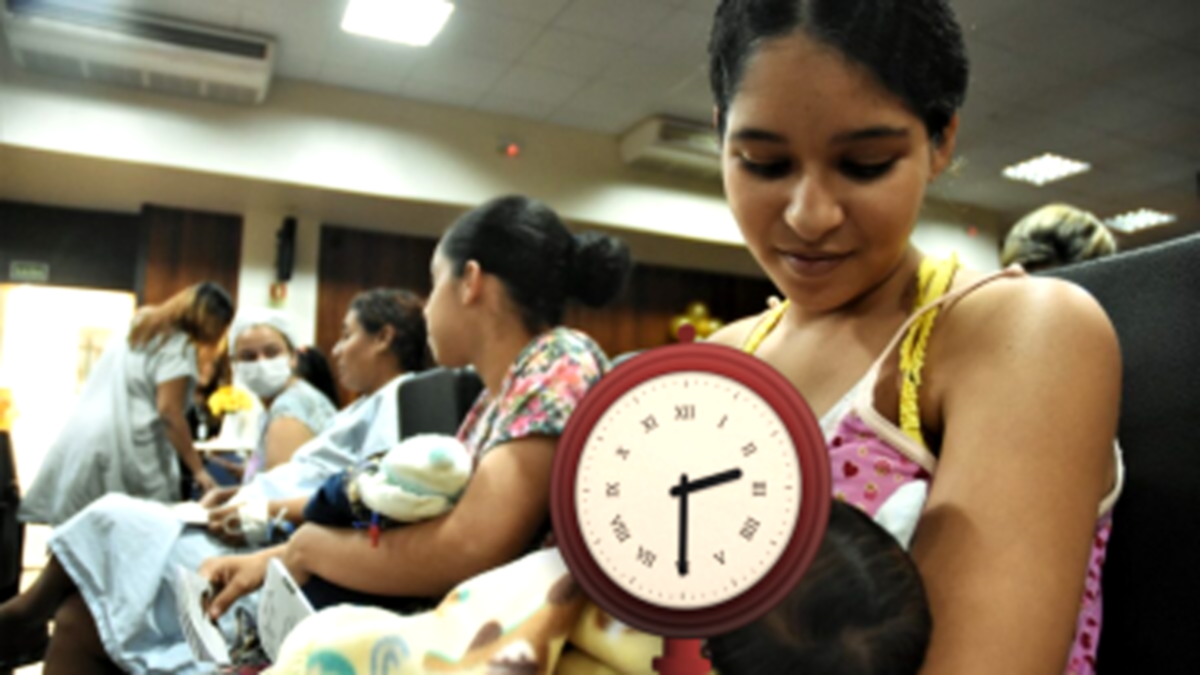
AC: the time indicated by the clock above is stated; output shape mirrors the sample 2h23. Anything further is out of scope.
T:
2h30
